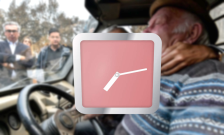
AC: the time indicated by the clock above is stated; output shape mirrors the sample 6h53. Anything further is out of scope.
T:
7h13
